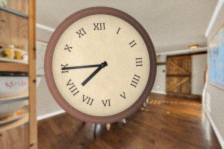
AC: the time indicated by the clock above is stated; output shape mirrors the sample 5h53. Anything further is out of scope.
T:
7h45
